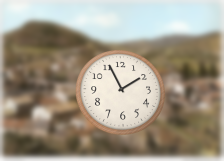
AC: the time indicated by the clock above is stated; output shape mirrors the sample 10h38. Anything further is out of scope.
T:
1h56
